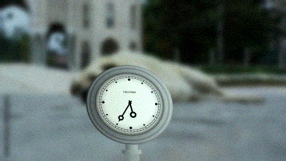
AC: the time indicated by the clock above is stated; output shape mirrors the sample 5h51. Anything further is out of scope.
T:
5h35
